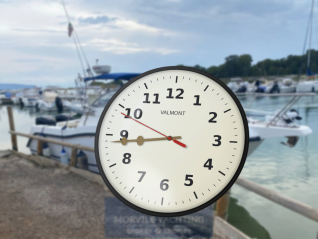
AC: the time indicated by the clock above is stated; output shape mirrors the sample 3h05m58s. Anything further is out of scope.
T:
8h43m49s
